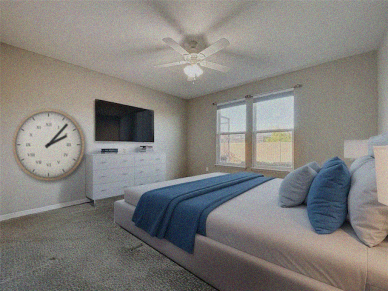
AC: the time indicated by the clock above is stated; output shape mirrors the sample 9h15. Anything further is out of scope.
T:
2h07
